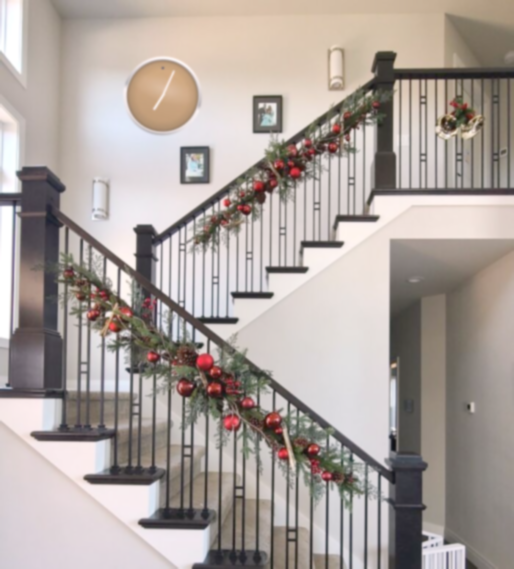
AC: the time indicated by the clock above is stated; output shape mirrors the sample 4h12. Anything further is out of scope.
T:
7h04
